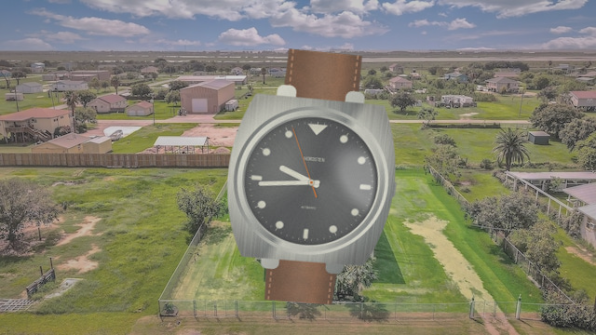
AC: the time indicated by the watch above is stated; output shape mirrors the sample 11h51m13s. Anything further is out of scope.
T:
9h43m56s
